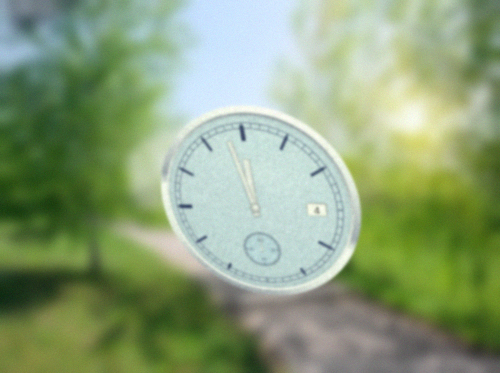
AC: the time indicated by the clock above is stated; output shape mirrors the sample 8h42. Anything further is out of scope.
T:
11h58
